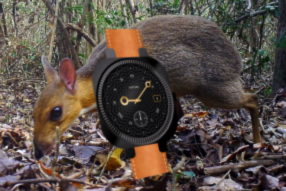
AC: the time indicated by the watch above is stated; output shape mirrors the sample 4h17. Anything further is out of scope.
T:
9h08
